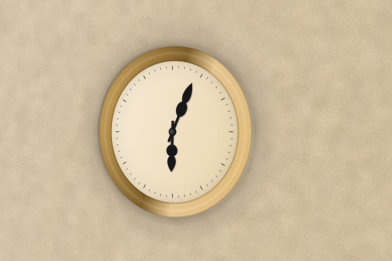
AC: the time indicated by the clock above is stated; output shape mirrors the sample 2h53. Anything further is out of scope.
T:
6h04
